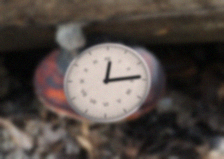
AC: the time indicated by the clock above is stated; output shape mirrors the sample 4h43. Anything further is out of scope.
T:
12h14
